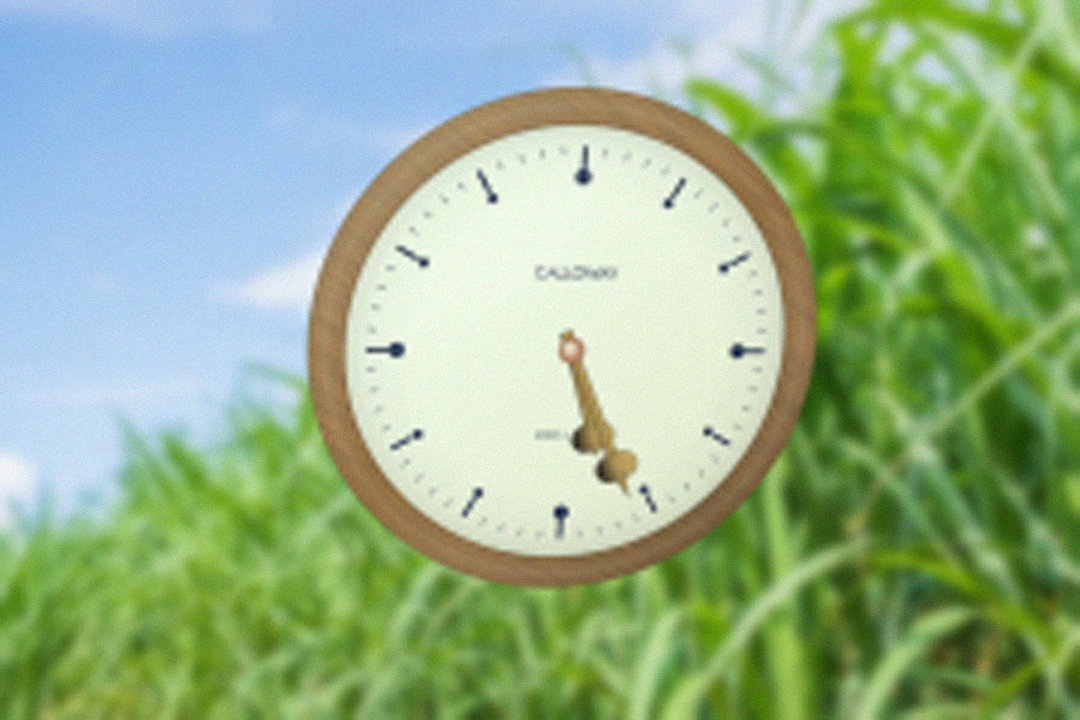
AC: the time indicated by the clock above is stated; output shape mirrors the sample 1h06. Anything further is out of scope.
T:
5h26
